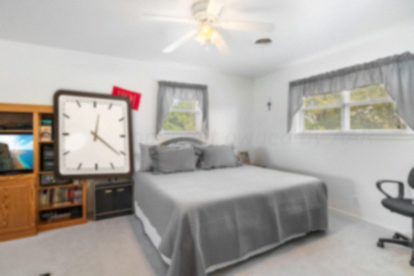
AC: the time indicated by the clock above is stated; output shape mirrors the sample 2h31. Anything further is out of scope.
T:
12h21
